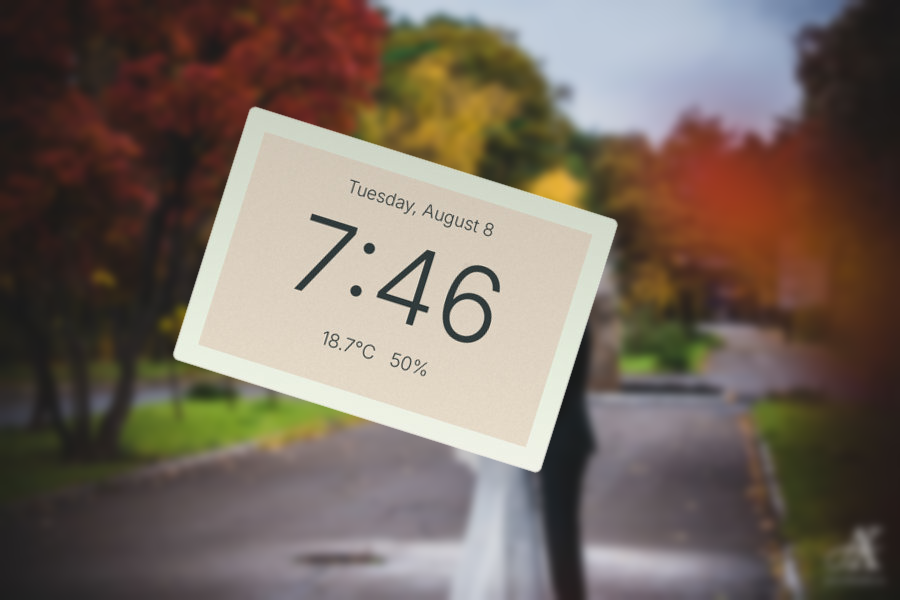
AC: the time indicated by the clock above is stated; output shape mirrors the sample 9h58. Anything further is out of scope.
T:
7h46
